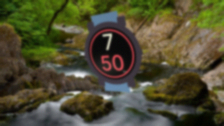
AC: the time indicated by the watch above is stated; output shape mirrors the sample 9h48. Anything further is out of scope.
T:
7h50
